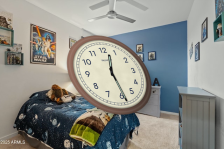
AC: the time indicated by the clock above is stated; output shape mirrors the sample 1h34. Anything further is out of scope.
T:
12h29
